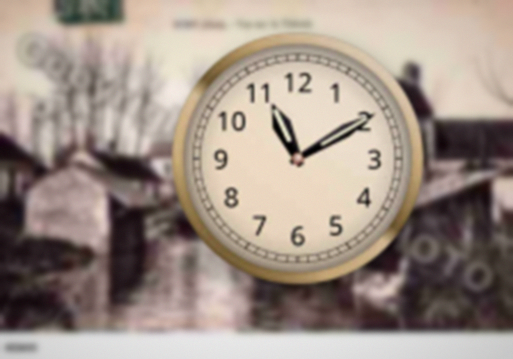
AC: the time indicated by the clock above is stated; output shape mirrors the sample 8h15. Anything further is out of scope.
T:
11h10
